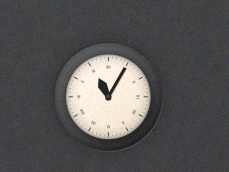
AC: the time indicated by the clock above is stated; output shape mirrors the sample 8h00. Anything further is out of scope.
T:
11h05
